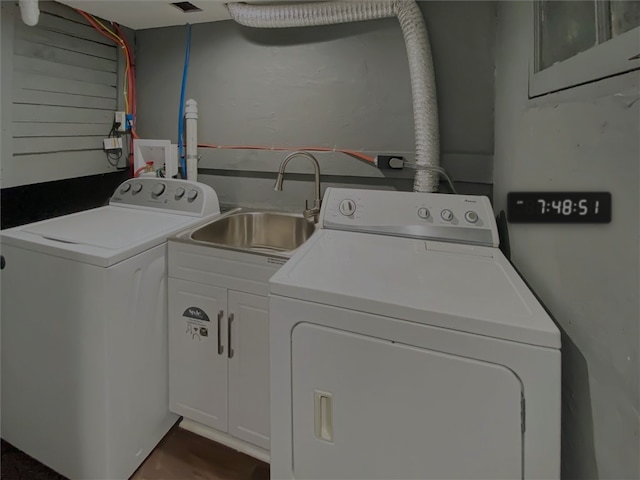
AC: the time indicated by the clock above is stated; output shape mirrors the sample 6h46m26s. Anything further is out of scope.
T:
7h48m51s
